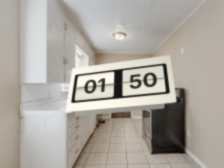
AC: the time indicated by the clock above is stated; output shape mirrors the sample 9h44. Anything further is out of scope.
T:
1h50
